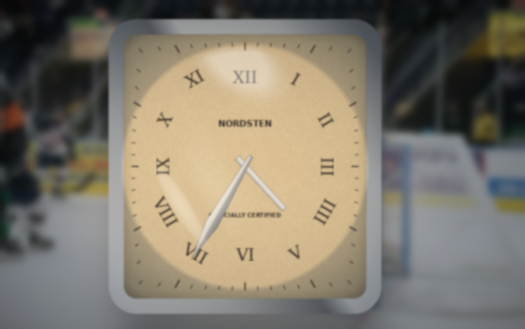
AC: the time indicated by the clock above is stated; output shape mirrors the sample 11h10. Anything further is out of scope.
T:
4h35
